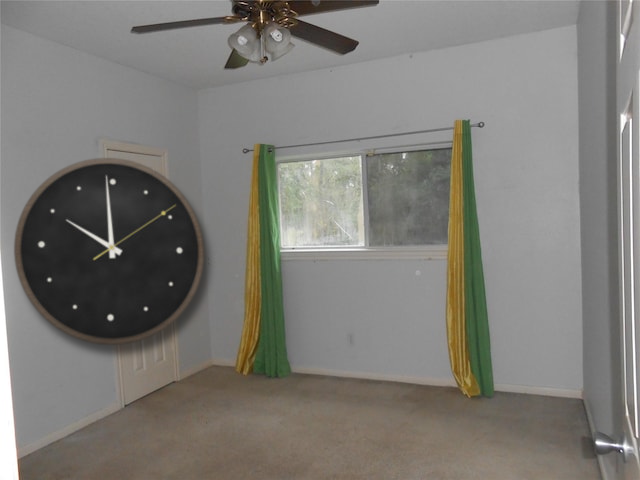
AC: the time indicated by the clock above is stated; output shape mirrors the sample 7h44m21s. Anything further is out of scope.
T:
9h59m09s
